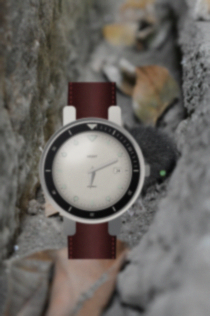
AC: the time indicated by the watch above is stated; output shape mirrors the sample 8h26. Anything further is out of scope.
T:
6h11
